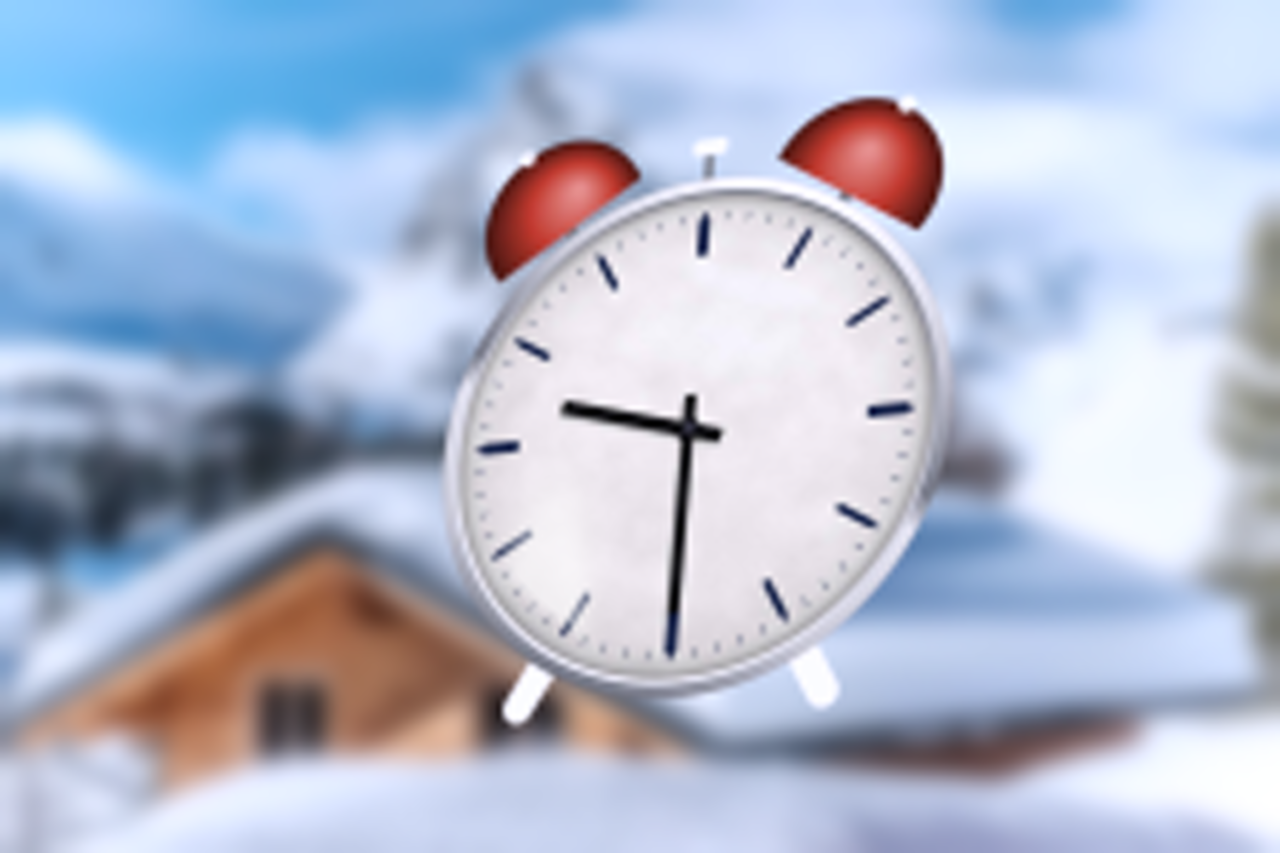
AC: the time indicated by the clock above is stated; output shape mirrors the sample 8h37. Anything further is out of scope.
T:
9h30
